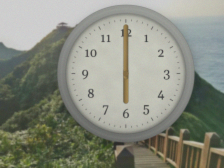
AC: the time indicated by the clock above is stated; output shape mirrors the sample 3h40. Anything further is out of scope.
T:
6h00
